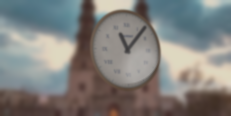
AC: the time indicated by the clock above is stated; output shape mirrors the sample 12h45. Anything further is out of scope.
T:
11h07
